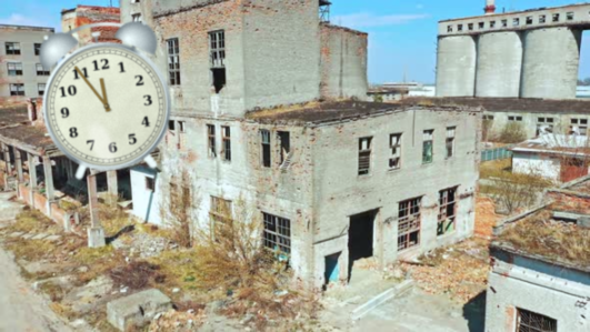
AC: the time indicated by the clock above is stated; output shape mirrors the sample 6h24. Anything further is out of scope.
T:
11h55
